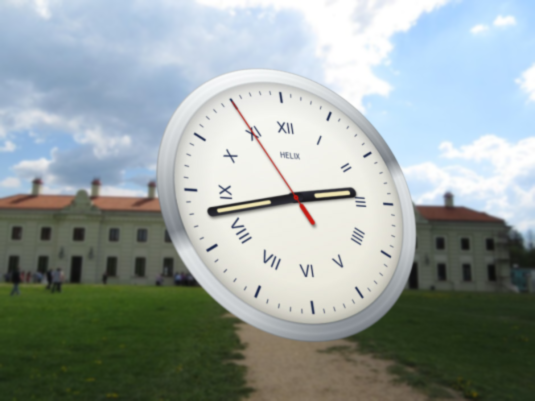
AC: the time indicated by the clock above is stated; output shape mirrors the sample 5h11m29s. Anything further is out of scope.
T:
2h42m55s
